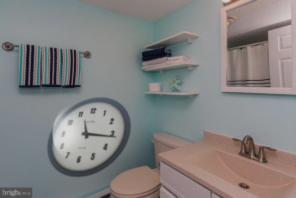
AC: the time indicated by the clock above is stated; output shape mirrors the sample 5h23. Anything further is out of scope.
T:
11h16
